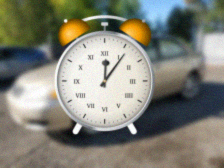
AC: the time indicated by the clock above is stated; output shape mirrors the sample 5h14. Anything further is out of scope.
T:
12h06
